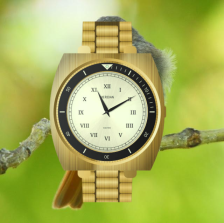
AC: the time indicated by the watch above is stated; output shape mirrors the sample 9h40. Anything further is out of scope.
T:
11h10
